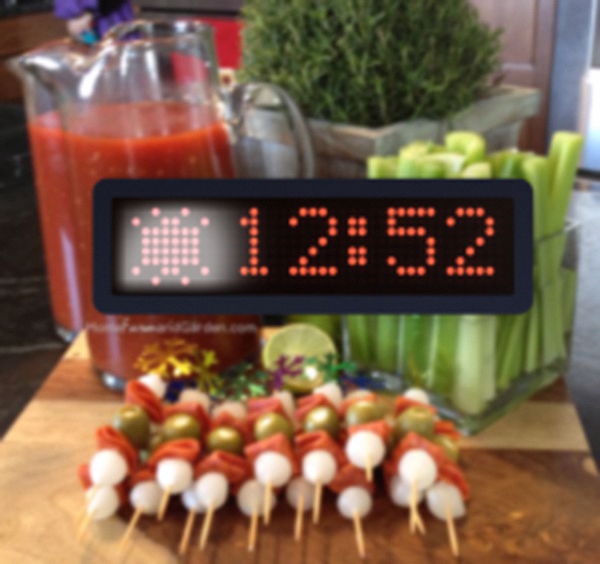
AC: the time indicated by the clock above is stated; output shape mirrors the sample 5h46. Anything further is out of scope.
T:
12h52
